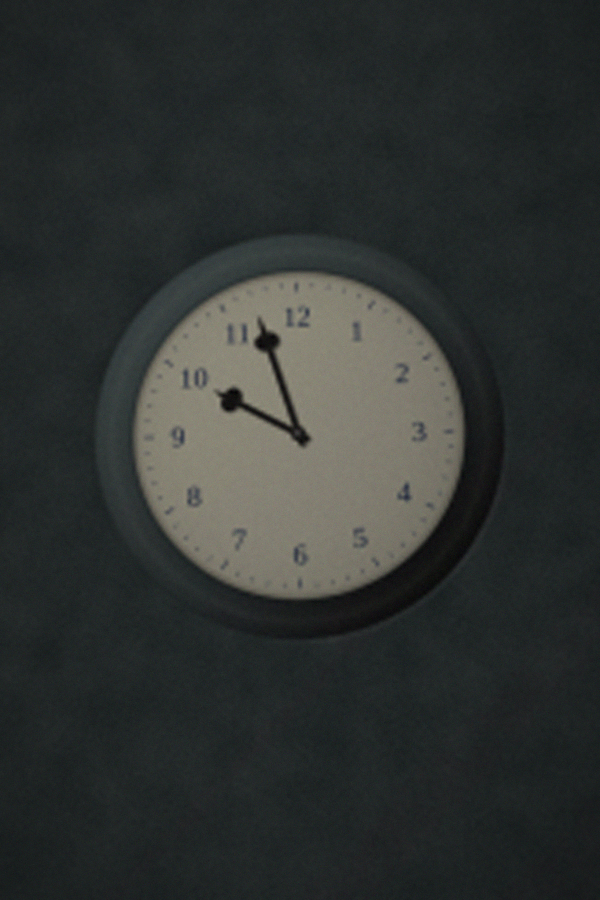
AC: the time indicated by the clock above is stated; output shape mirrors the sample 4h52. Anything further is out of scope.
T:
9h57
